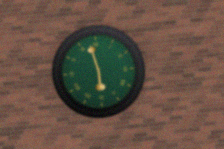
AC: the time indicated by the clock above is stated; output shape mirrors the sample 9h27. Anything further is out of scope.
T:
5h58
